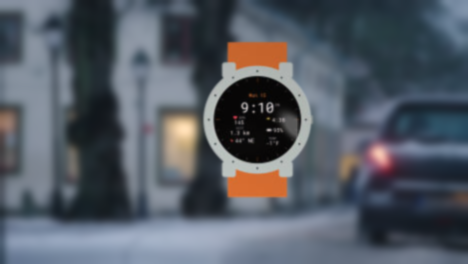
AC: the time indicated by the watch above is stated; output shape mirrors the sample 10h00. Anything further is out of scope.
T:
9h10
